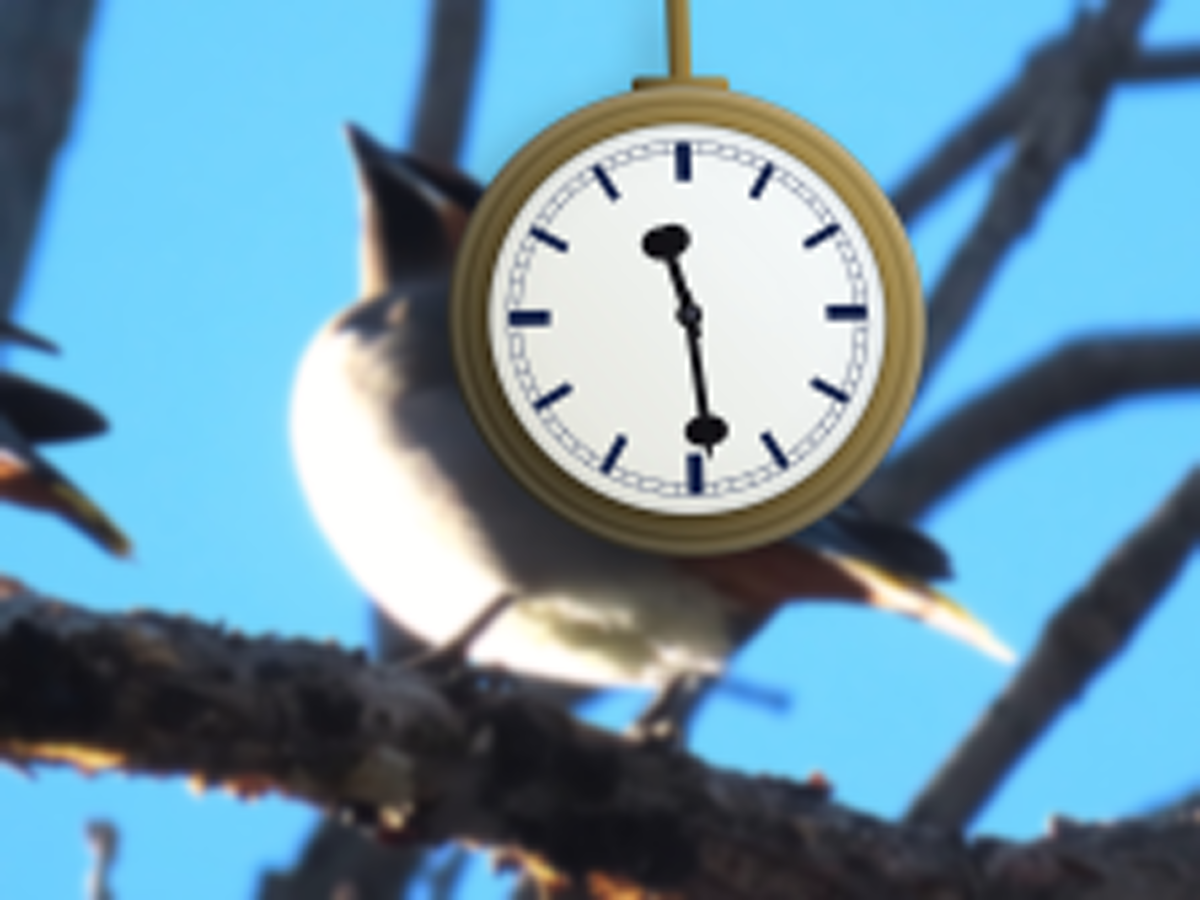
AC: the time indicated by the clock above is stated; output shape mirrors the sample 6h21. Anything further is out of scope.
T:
11h29
